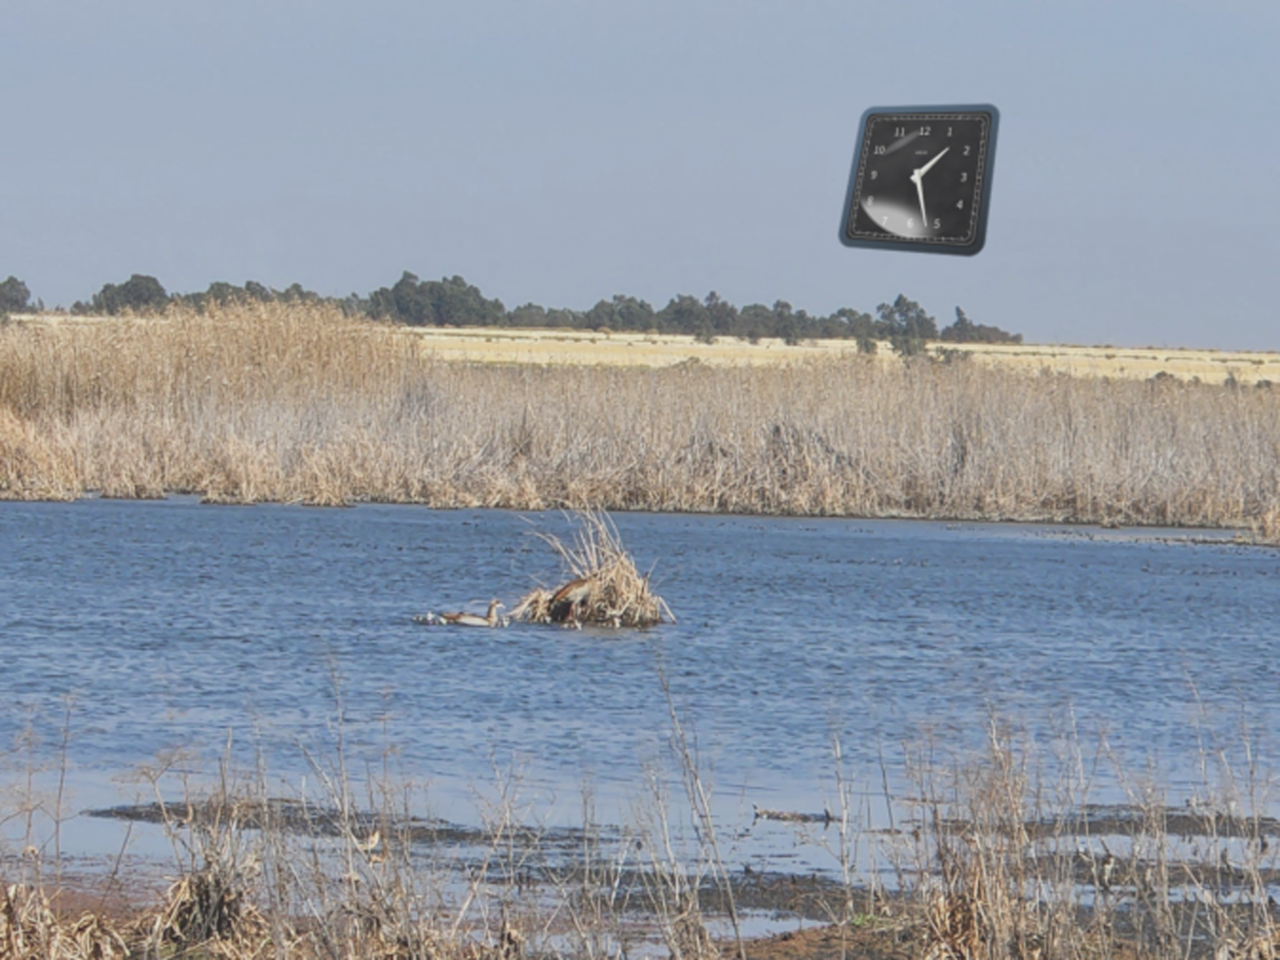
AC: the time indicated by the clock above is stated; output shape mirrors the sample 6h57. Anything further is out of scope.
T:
1h27
